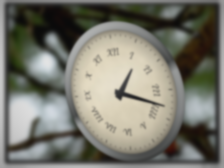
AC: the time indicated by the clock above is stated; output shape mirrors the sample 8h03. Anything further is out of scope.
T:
1h18
